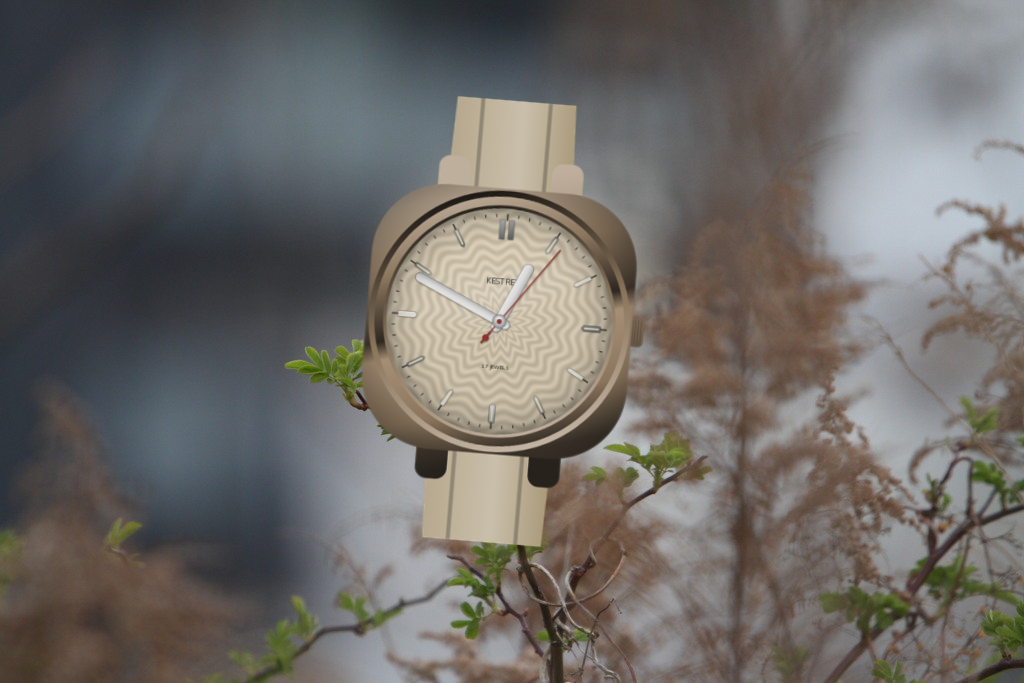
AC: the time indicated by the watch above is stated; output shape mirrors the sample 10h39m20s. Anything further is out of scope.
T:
12h49m06s
